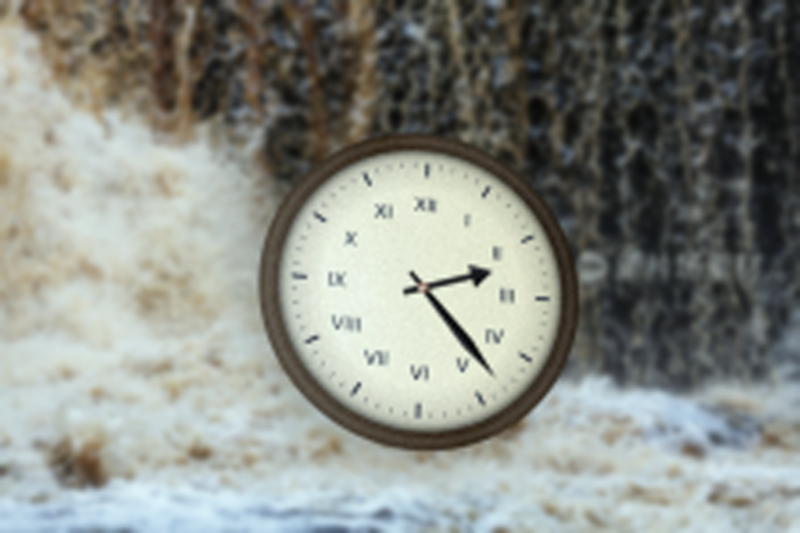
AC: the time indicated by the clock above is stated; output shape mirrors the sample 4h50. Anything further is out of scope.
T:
2h23
